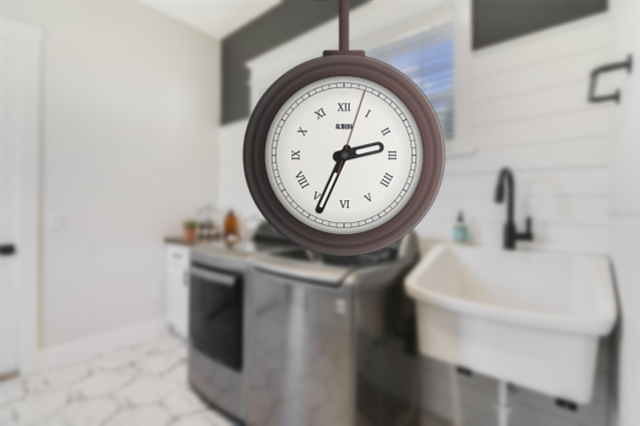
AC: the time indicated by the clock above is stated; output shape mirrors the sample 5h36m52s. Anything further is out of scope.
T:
2h34m03s
